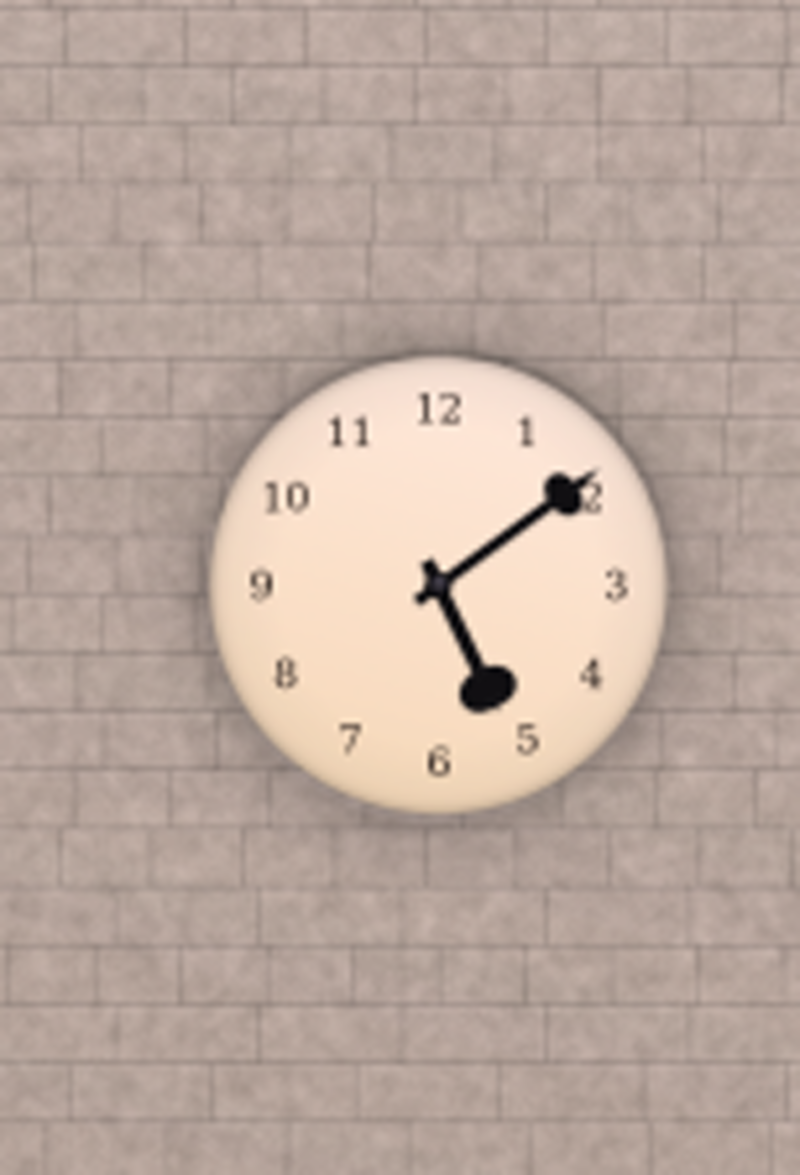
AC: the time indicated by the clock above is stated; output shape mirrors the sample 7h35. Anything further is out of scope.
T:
5h09
